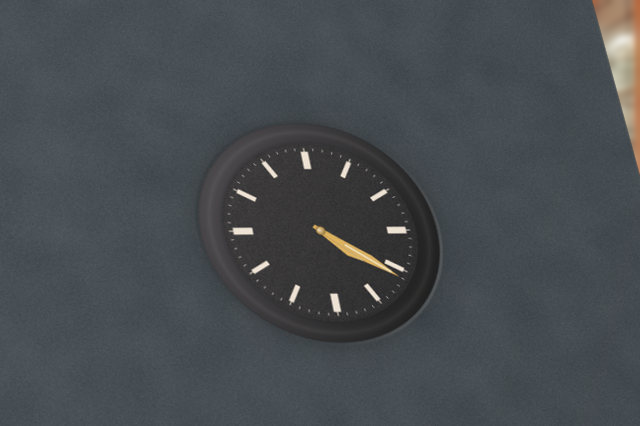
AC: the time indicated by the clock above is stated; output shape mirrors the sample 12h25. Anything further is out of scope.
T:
4h21
